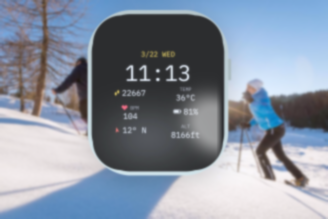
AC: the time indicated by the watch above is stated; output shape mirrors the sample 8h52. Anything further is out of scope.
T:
11h13
